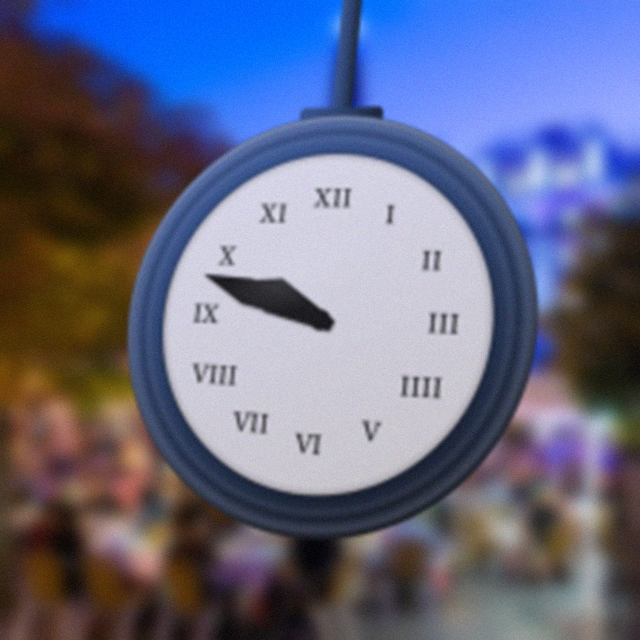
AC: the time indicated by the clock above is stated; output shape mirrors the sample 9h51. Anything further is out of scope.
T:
9h48
